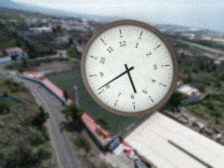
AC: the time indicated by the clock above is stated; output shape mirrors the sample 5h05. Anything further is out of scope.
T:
5h41
